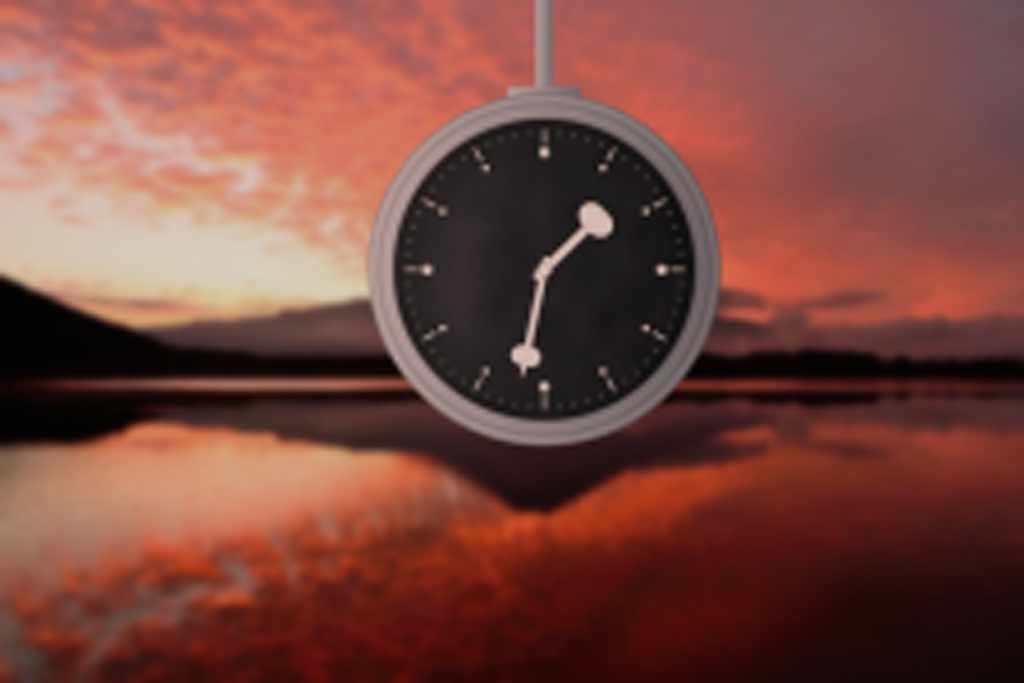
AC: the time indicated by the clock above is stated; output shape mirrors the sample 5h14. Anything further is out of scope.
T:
1h32
